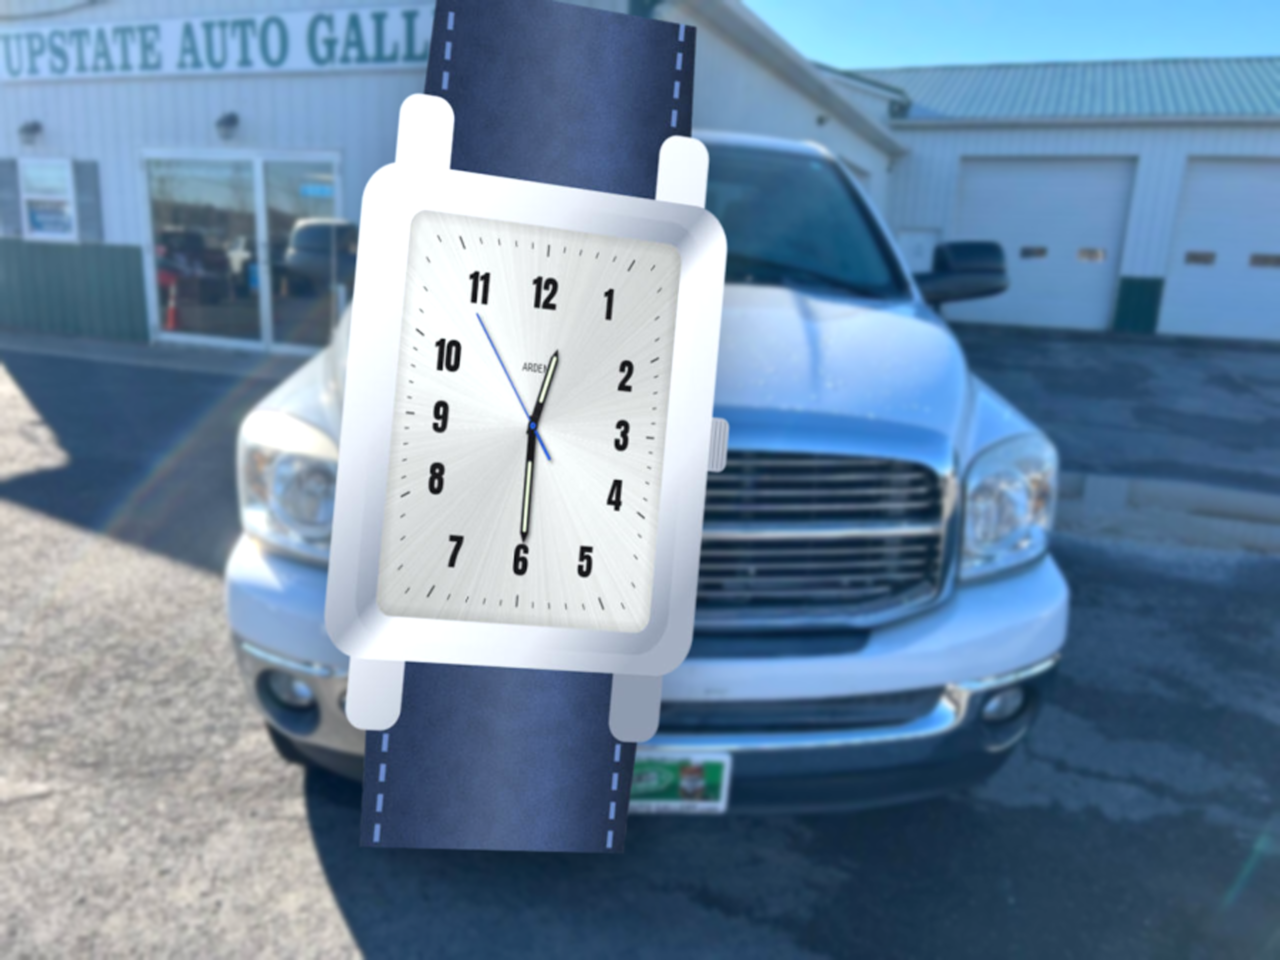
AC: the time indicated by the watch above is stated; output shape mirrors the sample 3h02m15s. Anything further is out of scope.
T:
12h29m54s
